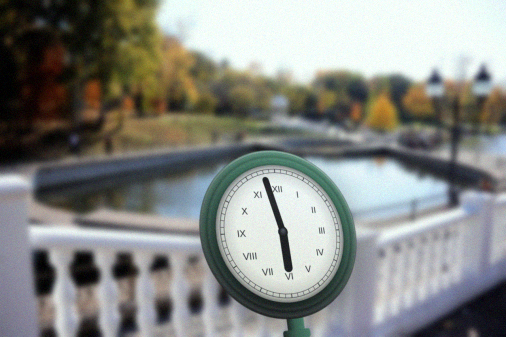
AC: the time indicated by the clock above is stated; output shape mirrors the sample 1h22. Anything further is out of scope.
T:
5h58
